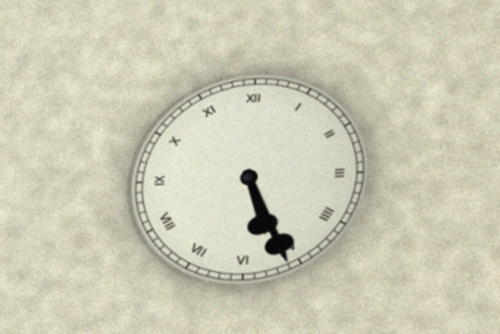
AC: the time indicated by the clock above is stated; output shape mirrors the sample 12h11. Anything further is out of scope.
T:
5h26
